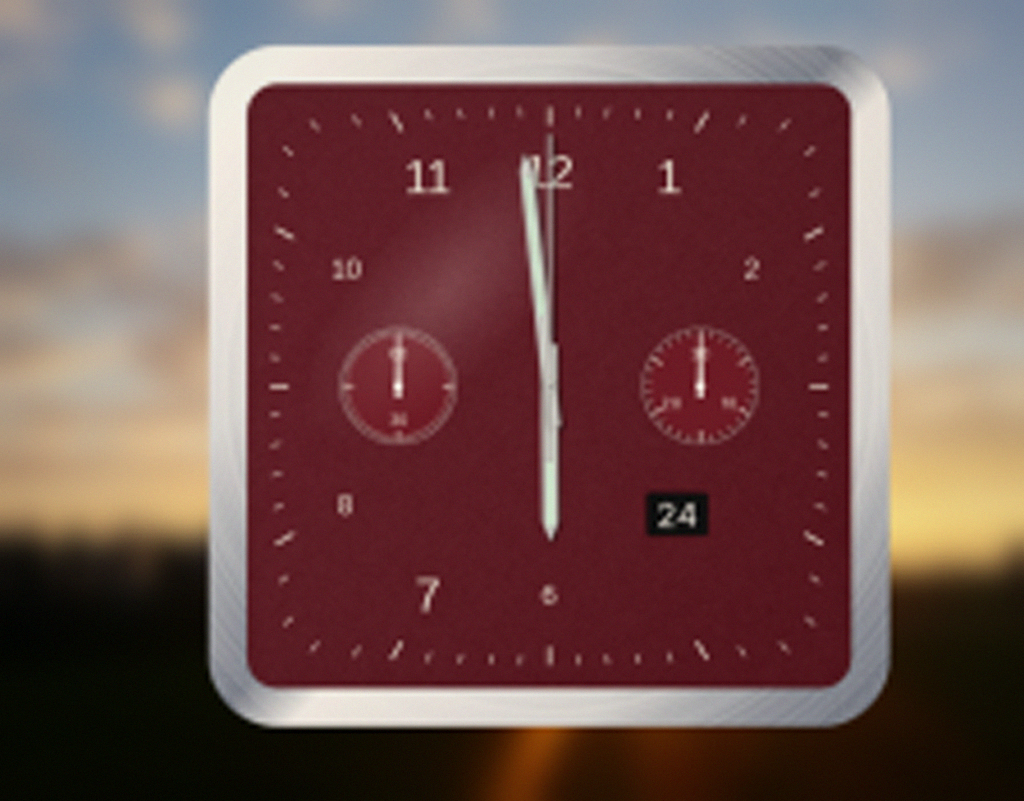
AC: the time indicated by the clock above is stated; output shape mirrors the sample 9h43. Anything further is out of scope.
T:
5h59
